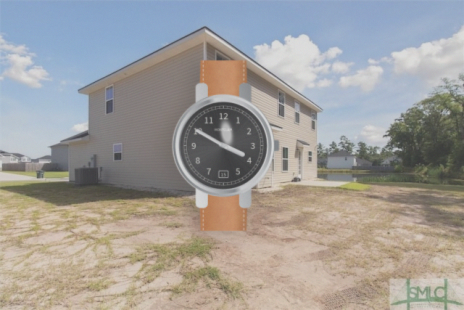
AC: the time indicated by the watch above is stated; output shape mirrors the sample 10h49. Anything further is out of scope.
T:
3h50
